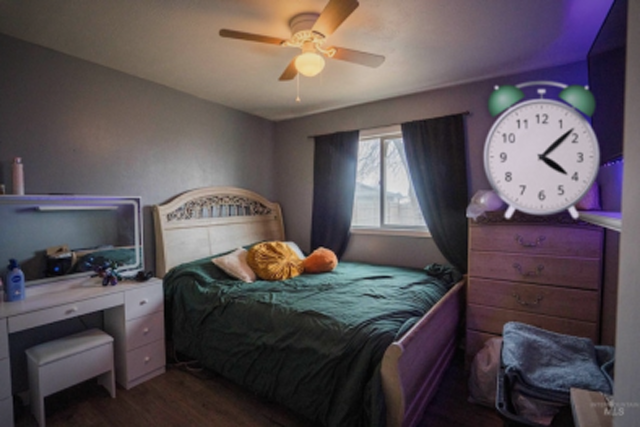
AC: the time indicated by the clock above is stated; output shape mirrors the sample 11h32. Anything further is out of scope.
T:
4h08
